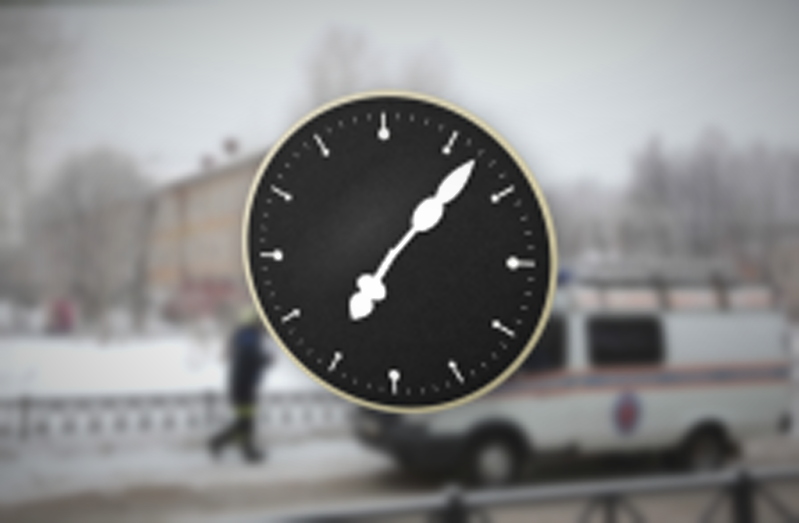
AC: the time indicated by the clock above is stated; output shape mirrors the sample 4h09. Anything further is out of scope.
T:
7h07
